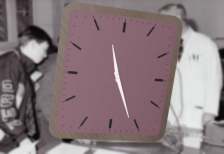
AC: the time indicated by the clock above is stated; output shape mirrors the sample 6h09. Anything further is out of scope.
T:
11h26
